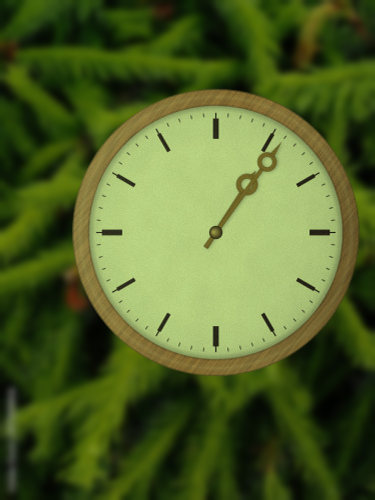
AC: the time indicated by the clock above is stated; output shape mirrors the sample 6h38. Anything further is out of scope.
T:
1h06
